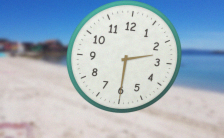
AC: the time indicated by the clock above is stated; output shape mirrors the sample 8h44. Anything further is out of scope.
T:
2h30
